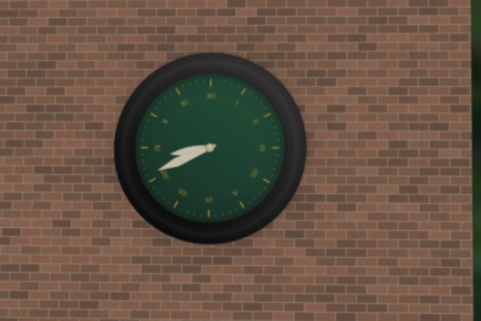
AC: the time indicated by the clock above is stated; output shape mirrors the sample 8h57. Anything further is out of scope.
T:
8h41
